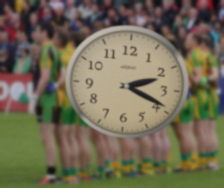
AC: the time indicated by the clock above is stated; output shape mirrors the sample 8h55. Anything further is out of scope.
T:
2h19
